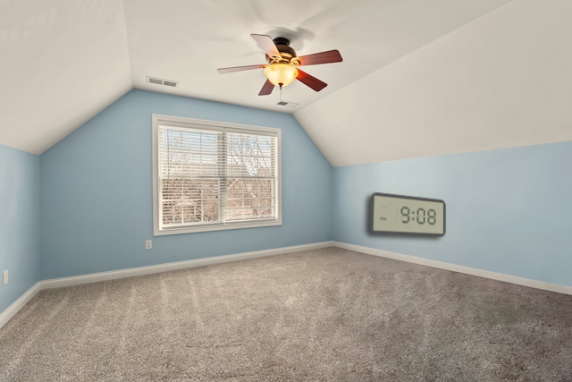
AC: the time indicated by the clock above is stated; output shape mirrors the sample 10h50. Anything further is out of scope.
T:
9h08
